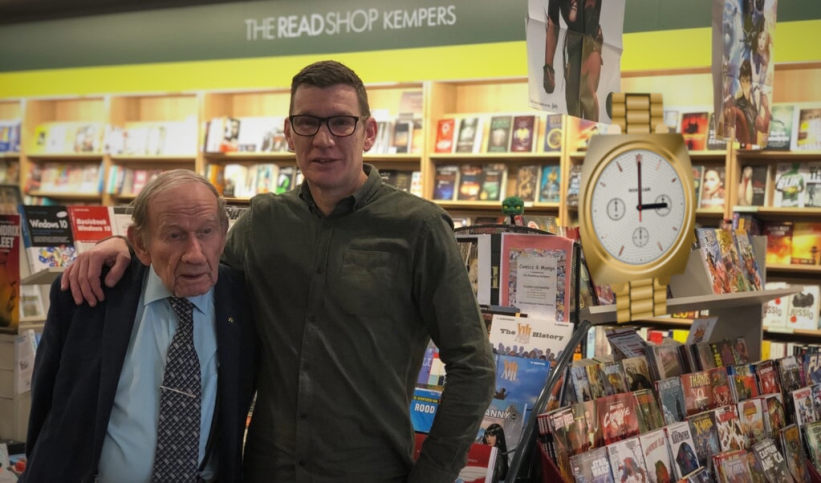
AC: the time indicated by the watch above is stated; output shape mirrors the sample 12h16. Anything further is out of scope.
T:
3h00
